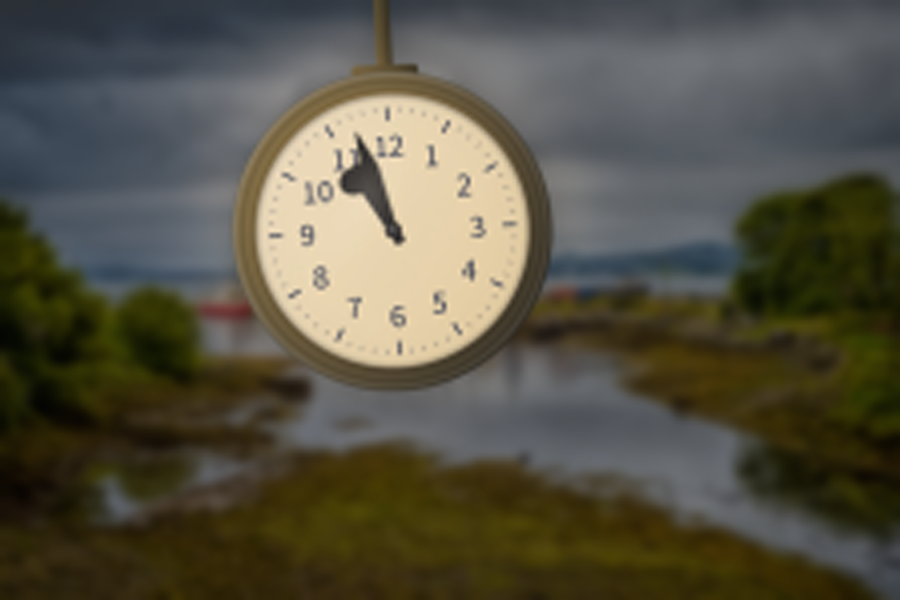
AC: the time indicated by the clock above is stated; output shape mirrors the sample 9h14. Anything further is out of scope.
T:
10h57
